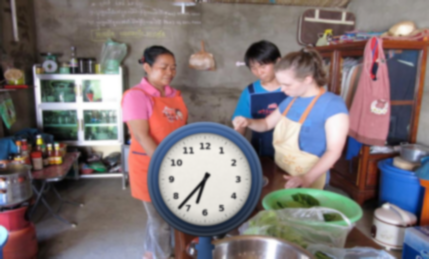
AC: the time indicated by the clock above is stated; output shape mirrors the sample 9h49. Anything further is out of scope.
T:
6h37
